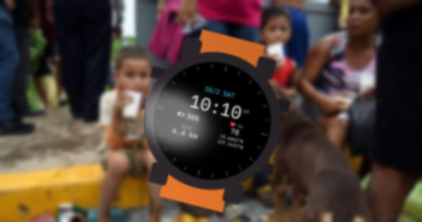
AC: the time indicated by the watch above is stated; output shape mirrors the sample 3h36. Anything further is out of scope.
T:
10h10
